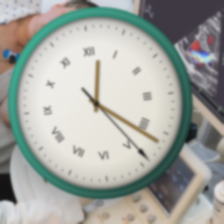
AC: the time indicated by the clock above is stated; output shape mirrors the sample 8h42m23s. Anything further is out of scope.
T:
12h21m24s
